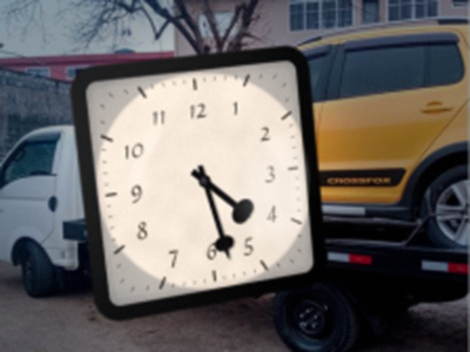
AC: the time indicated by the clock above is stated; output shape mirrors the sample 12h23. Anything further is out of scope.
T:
4h28
